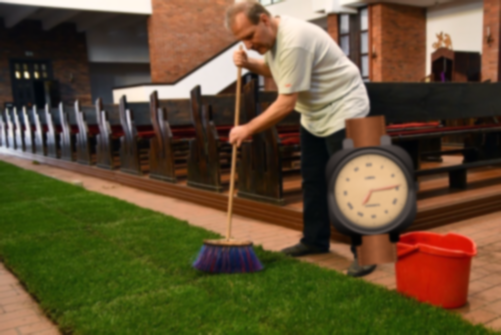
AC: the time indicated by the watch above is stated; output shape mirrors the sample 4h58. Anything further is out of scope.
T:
7h14
